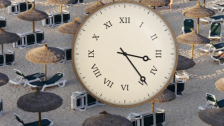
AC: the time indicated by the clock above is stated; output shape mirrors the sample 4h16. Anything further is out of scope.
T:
3h24
